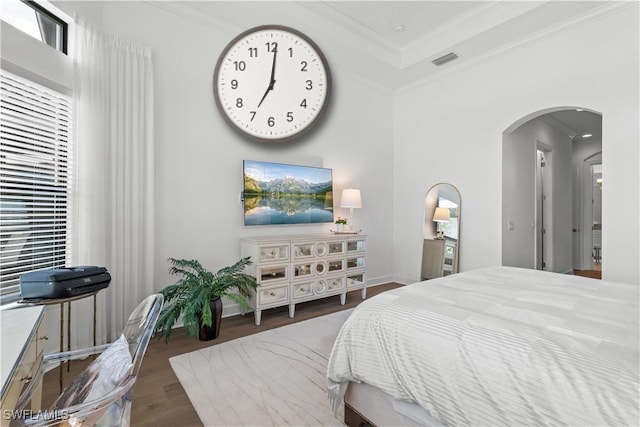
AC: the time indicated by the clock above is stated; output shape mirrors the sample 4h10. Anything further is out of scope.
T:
7h01
